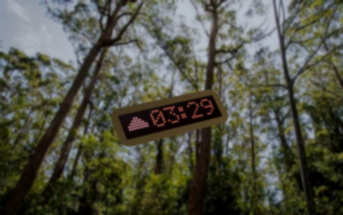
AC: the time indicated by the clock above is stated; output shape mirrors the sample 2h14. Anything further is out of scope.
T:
3h29
